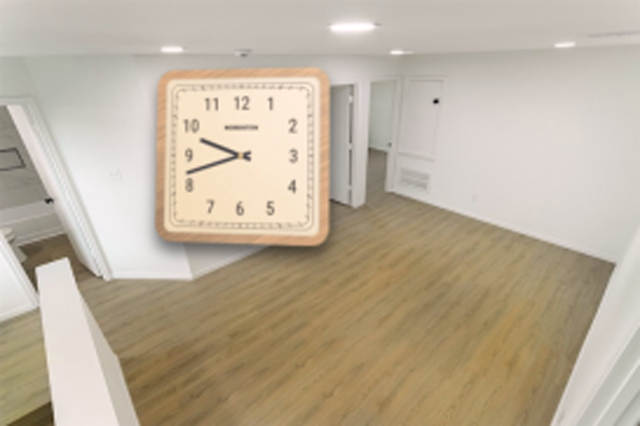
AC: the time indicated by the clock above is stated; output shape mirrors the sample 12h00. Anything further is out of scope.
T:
9h42
